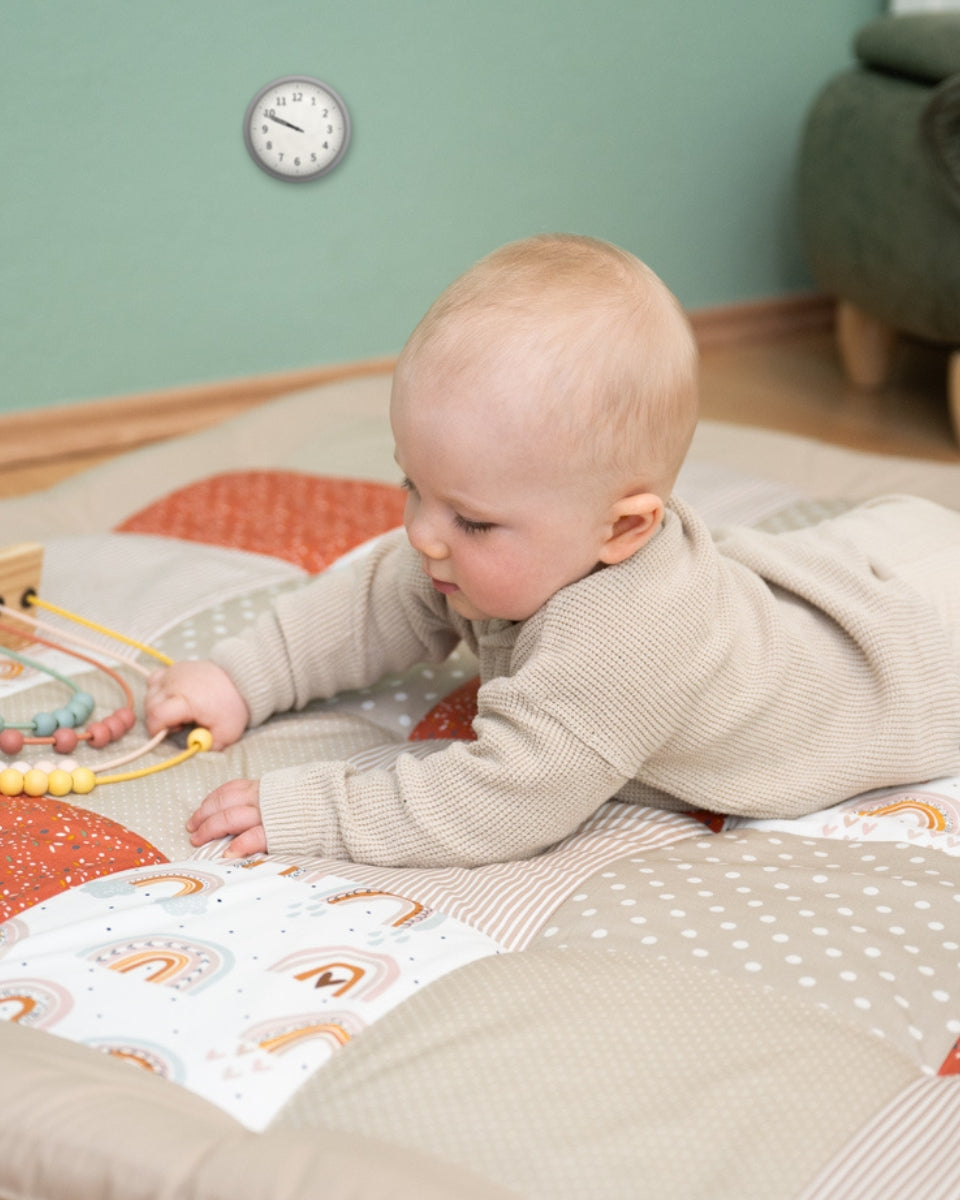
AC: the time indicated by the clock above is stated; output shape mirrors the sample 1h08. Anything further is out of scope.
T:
9h49
